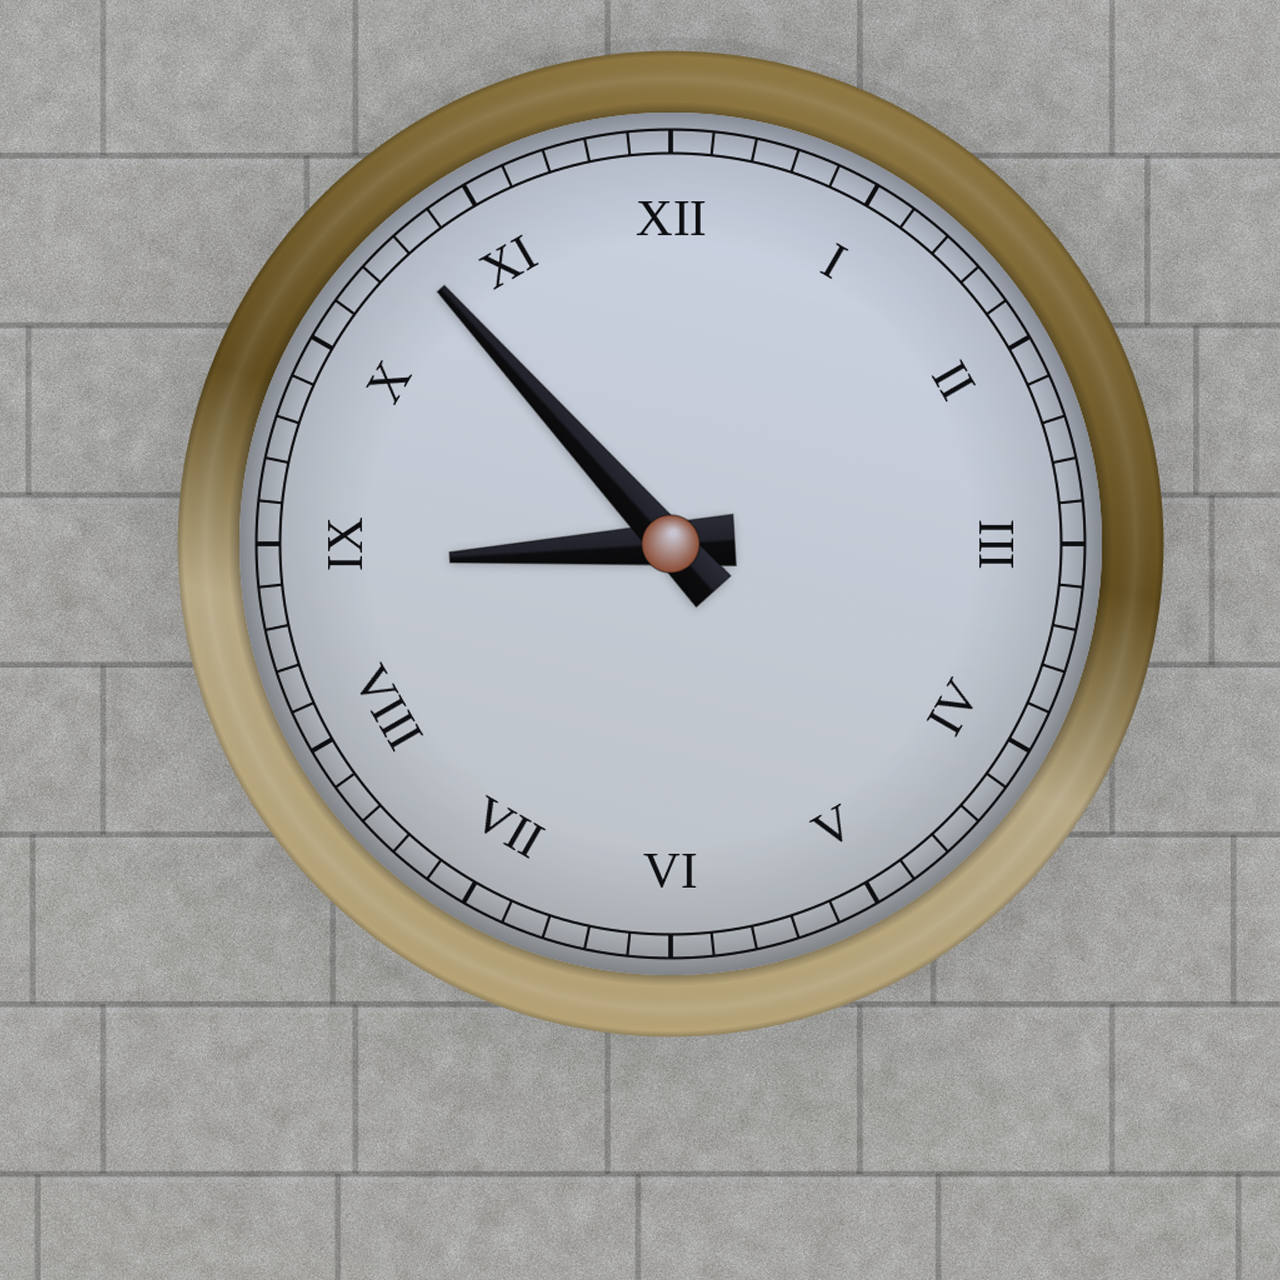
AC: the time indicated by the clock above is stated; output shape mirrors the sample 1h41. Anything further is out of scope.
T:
8h53
